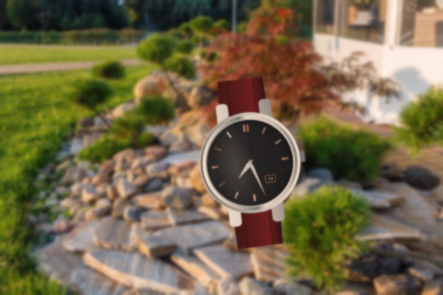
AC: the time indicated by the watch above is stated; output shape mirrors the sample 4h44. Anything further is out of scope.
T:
7h27
